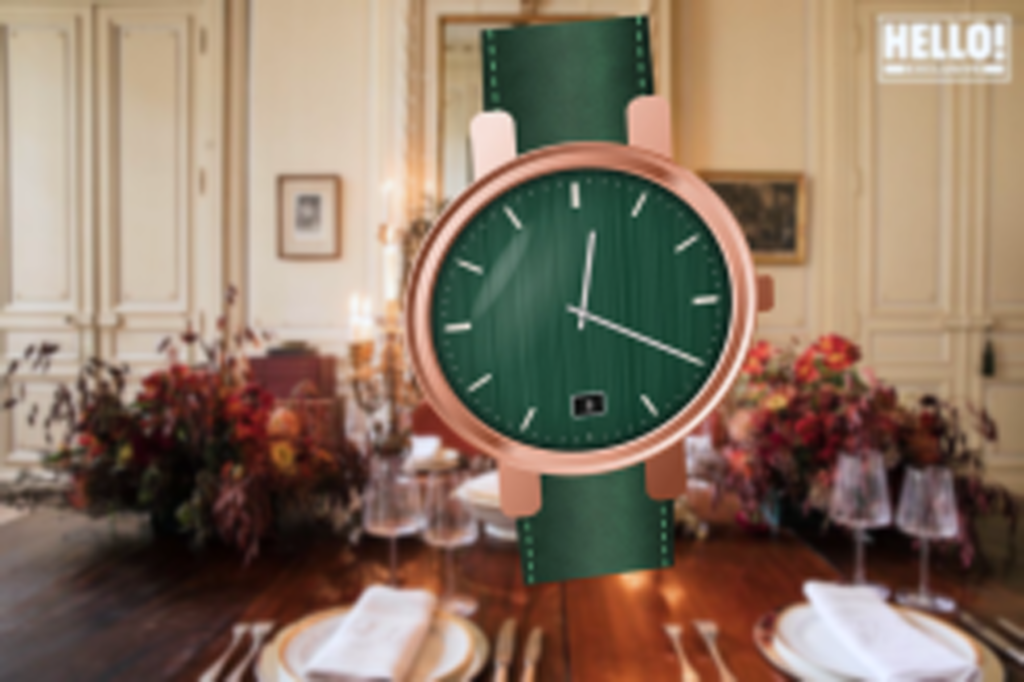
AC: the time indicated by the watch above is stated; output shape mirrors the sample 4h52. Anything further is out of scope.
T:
12h20
